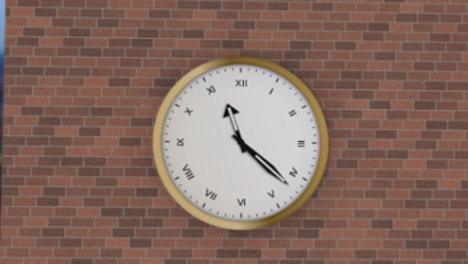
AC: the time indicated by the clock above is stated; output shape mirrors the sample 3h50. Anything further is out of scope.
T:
11h22
